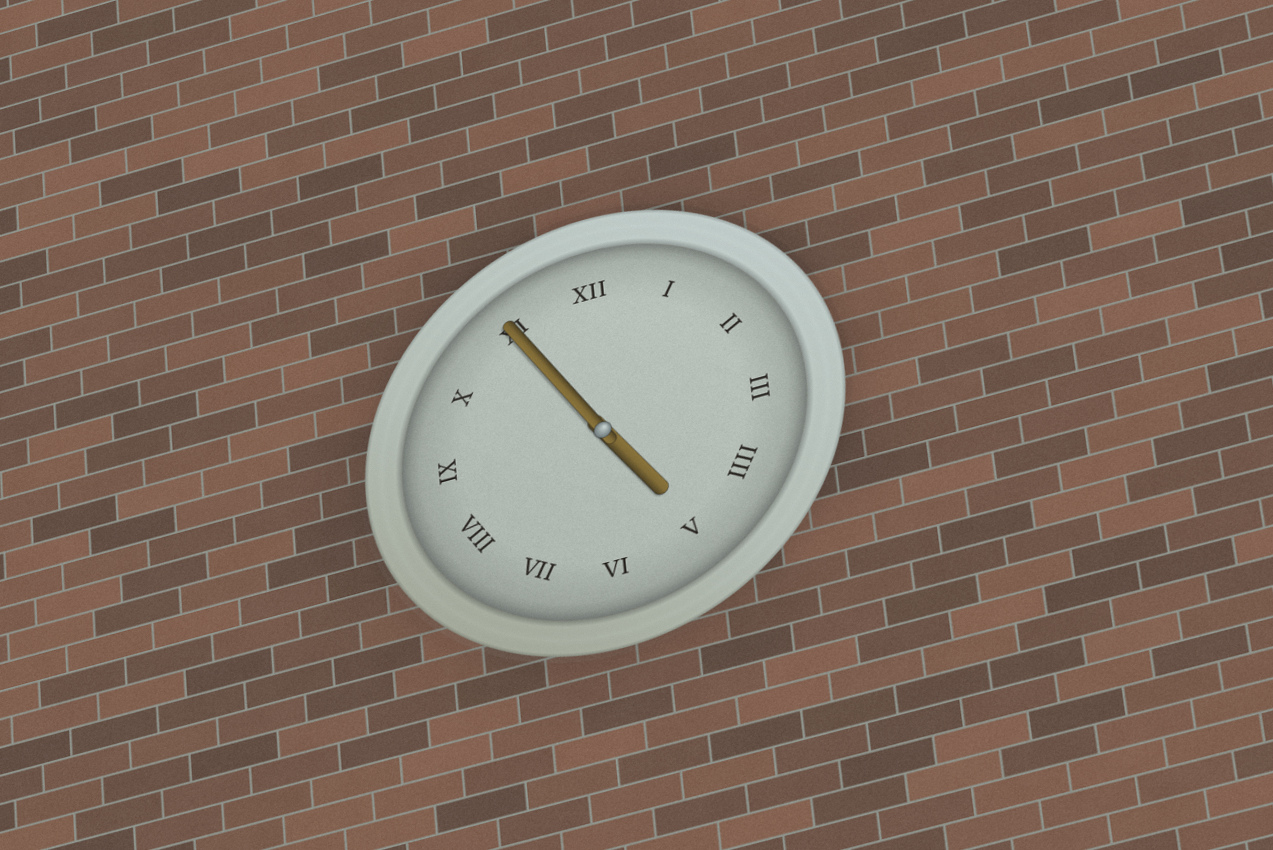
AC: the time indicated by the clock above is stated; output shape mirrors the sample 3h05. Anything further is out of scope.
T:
4h55
